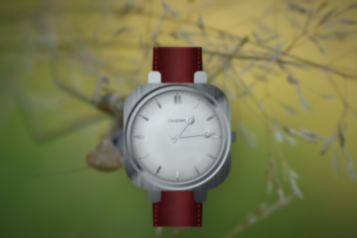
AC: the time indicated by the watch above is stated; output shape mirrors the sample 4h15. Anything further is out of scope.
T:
1h14
